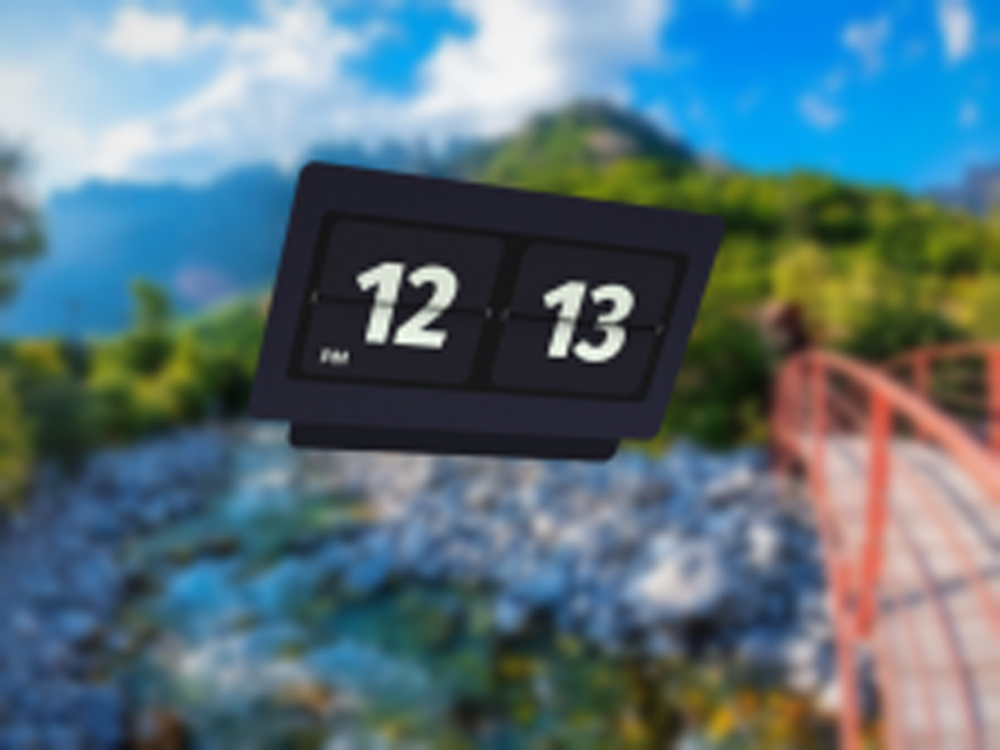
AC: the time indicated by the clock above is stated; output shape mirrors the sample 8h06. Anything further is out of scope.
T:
12h13
